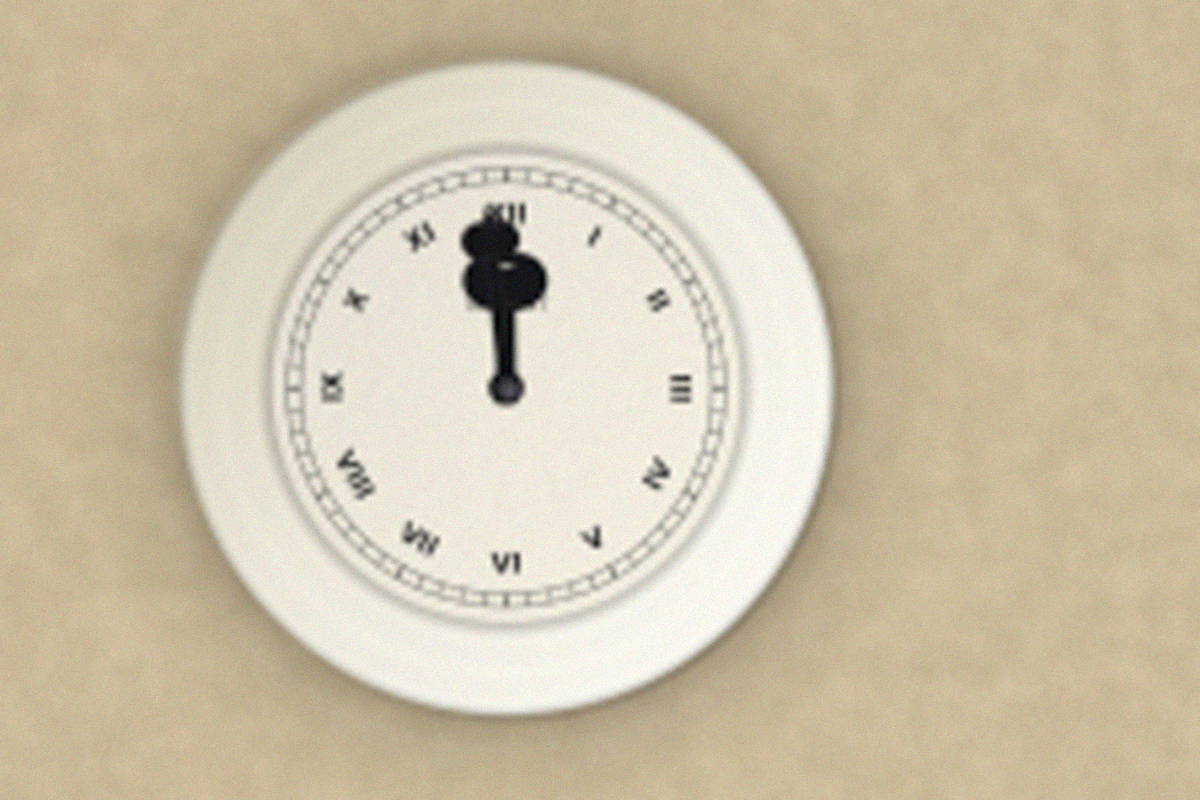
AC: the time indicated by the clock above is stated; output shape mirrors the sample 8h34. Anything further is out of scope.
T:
11h59
